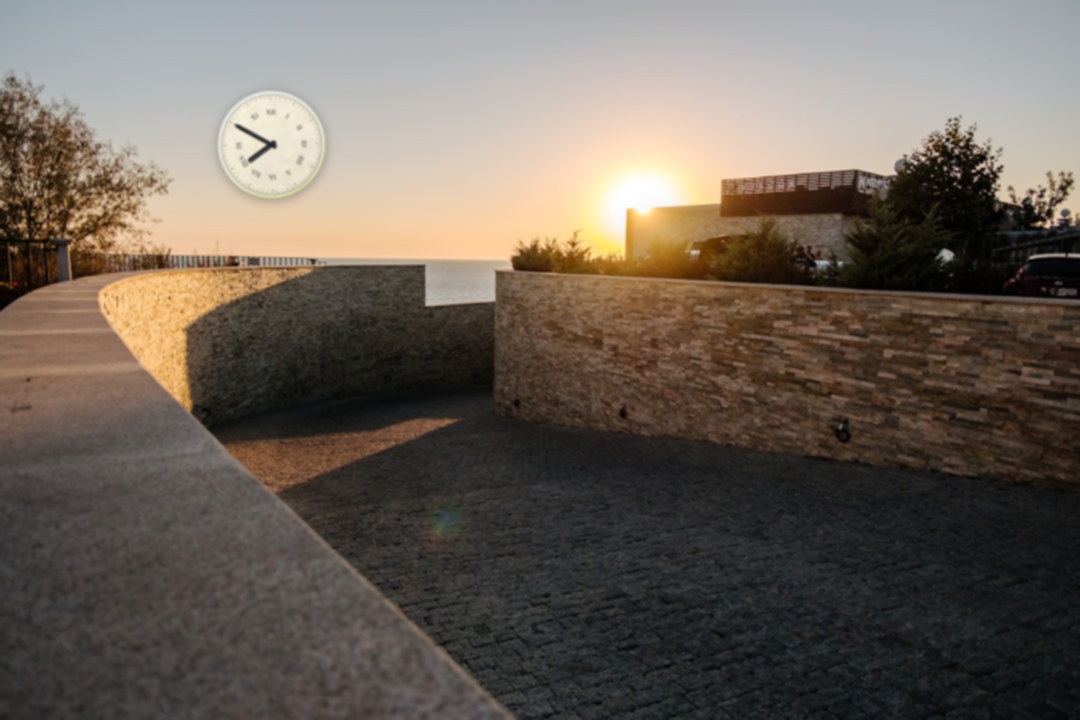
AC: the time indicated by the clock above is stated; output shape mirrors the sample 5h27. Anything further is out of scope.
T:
7h50
